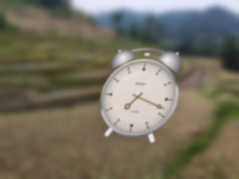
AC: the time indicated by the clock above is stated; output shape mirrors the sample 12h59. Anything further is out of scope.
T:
7h18
